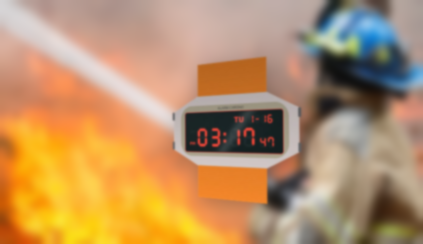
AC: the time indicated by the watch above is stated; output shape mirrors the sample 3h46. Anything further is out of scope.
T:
3h17
